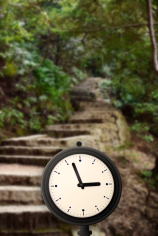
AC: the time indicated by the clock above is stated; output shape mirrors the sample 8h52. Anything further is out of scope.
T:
2h57
